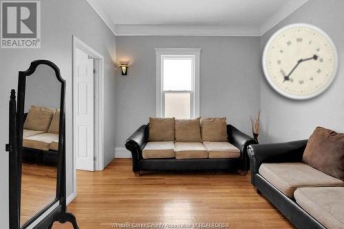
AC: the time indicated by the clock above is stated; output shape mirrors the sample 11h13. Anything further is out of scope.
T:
2h37
